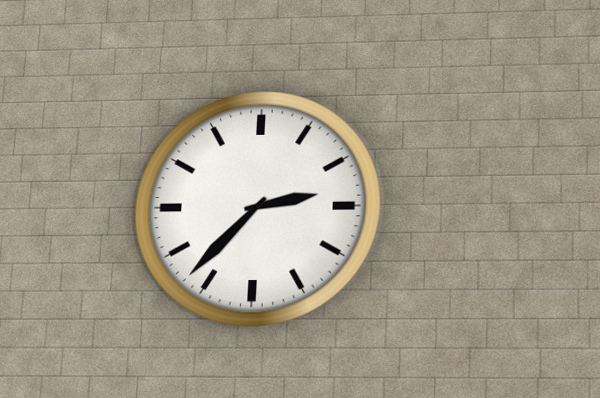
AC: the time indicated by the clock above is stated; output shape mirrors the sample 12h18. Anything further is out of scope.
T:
2h37
